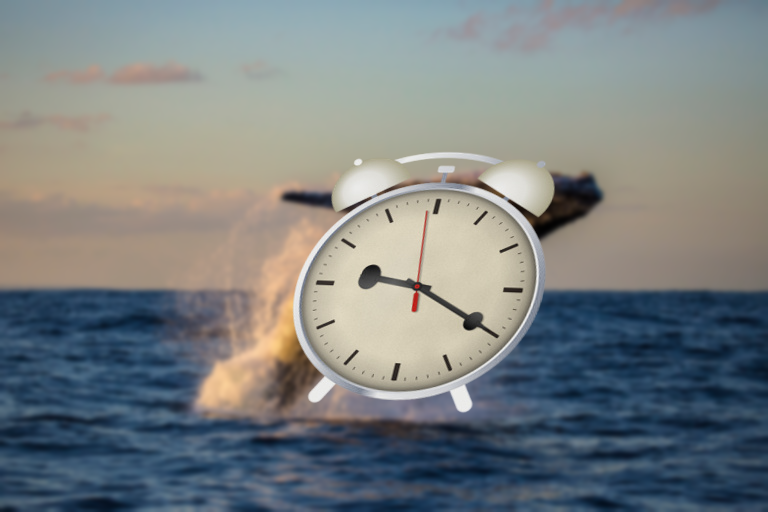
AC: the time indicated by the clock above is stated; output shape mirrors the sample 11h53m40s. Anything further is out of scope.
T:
9h19m59s
